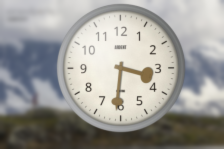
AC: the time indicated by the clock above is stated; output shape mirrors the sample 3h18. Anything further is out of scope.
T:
3h31
